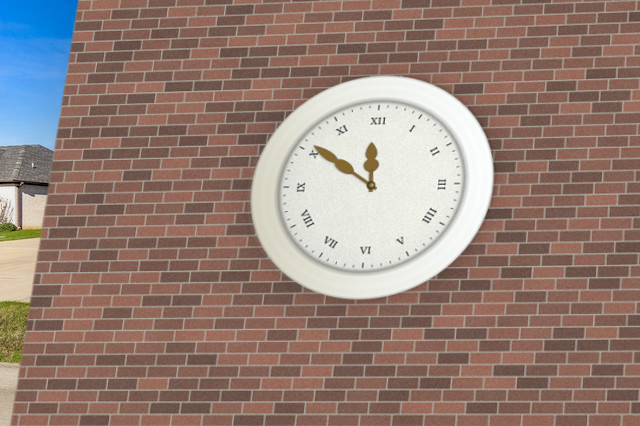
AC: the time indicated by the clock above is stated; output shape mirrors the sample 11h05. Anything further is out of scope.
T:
11h51
